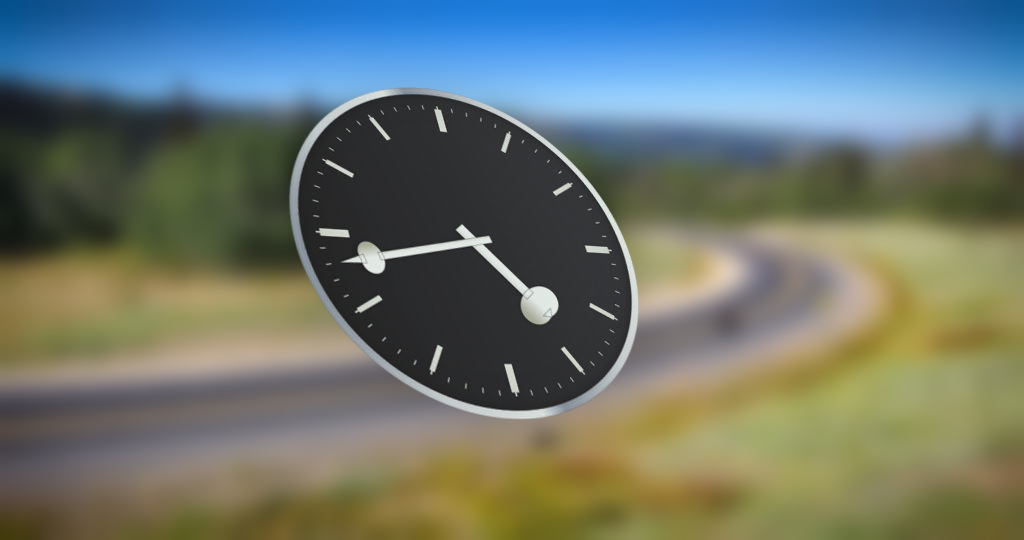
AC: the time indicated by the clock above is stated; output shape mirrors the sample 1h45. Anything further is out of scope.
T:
4h43
